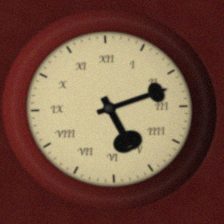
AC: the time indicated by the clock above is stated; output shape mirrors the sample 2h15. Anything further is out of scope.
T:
5h12
